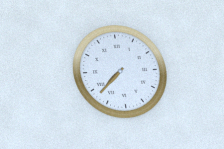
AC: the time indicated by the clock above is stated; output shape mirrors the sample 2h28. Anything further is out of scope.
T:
7h38
